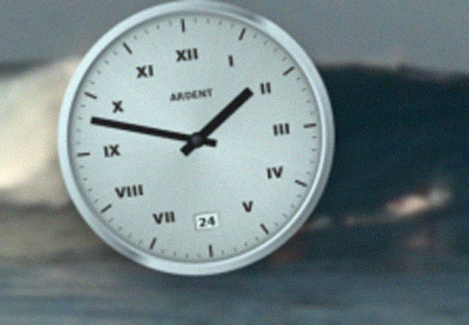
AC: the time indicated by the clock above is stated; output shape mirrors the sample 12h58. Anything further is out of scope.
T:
1h48
